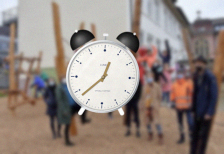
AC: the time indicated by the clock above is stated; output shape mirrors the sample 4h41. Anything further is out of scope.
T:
12h38
